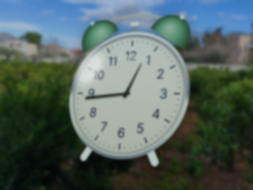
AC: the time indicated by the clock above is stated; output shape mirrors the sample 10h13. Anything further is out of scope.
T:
12h44
